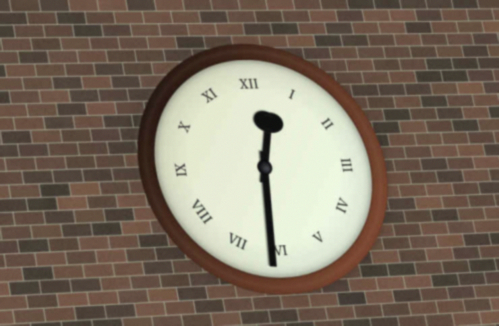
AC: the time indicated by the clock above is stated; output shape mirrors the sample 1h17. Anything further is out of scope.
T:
12h31
